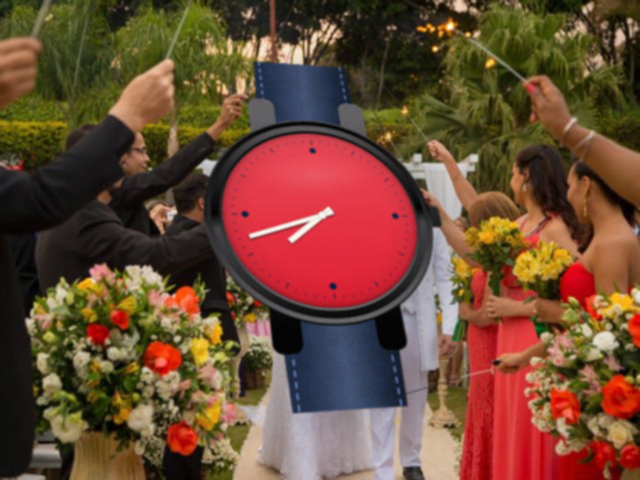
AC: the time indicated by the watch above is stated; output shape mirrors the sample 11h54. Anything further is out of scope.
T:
7h42
